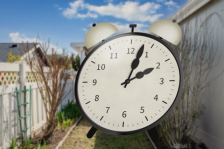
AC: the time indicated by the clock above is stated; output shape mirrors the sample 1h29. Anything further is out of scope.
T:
2h03
